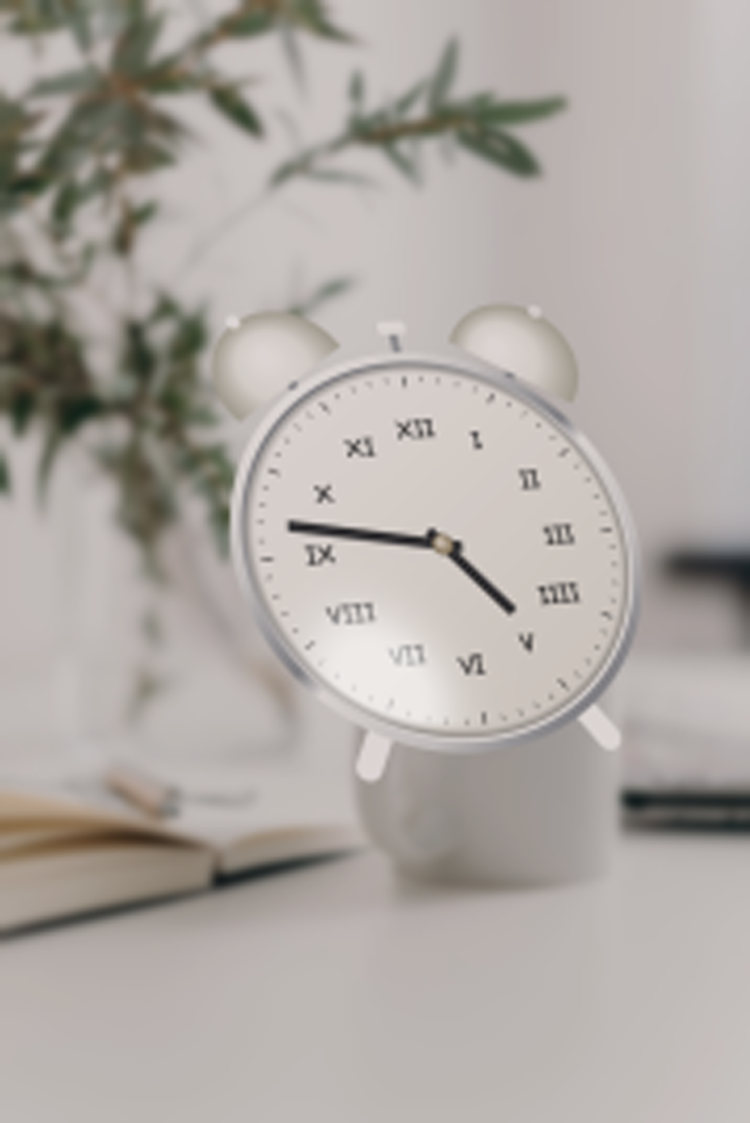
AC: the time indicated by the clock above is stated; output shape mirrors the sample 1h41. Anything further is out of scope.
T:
4h47
